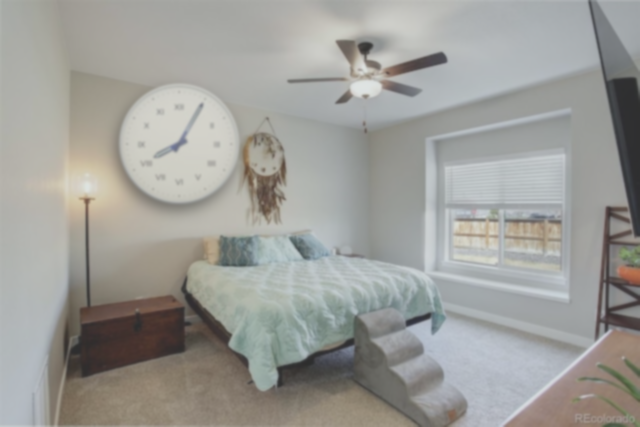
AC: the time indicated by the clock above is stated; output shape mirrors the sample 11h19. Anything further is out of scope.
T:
8h05
